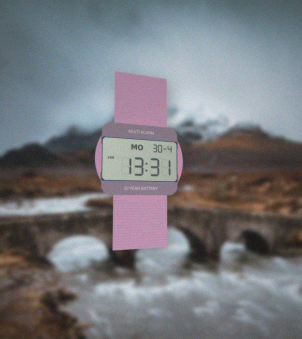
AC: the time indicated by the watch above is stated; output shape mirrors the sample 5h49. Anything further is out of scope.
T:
13h31
